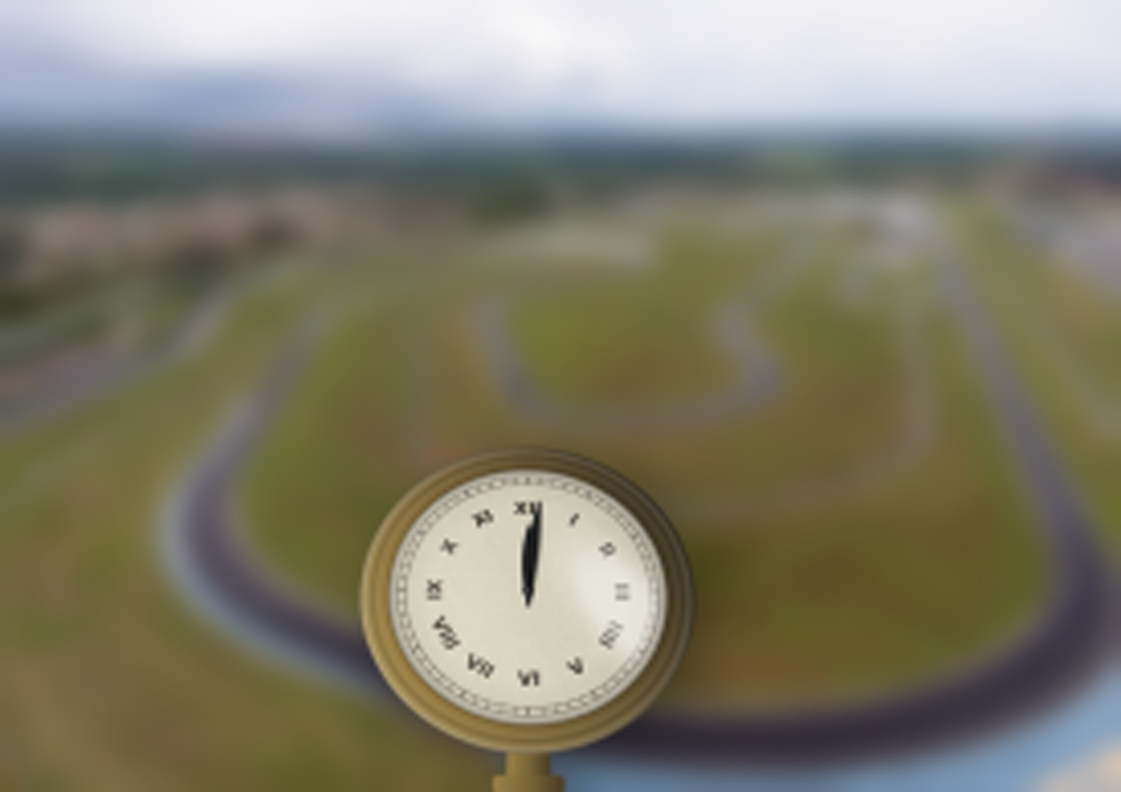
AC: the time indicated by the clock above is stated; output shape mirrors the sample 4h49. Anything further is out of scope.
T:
12h01
